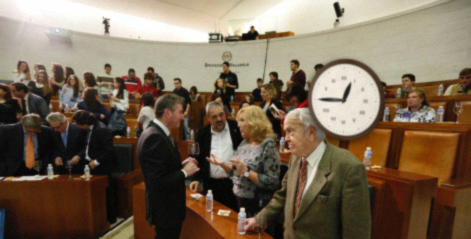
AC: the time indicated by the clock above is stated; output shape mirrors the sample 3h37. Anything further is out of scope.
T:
12h45
